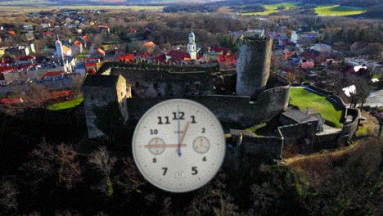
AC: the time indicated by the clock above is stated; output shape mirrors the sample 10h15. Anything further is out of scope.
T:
12h45
